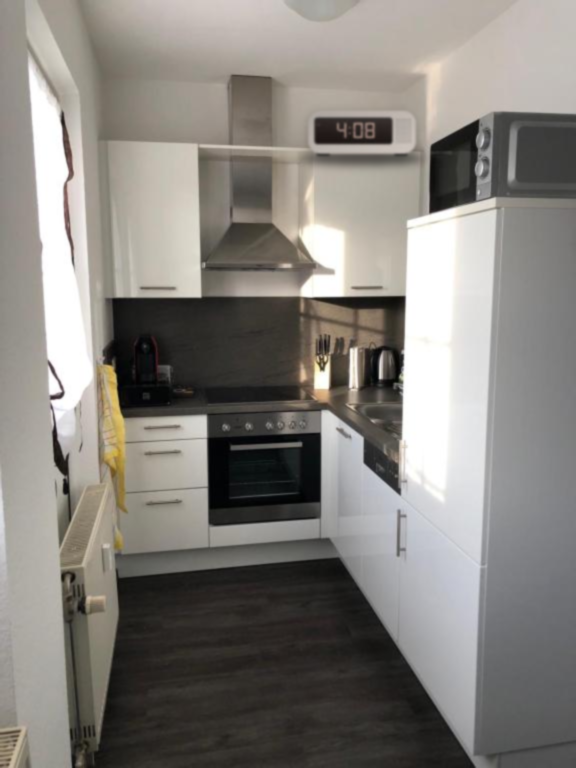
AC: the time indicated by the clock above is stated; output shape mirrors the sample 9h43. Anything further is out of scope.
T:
4h08
